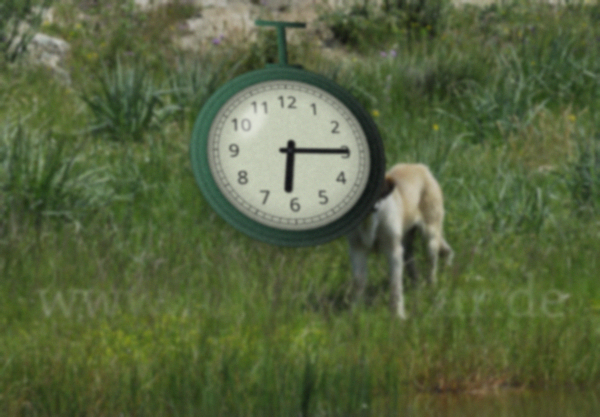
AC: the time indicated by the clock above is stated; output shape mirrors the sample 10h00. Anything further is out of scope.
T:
6h15
